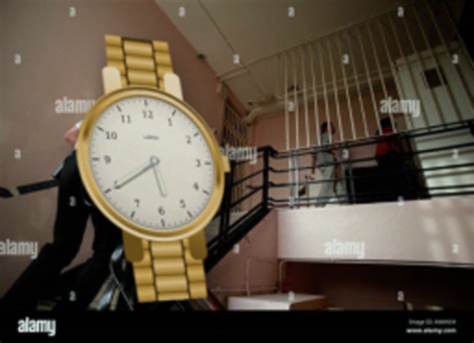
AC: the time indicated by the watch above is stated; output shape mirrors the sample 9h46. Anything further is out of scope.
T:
5h40
